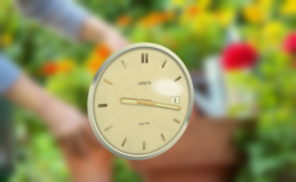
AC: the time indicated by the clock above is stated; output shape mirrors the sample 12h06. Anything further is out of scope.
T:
9h17
